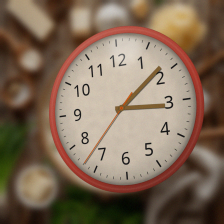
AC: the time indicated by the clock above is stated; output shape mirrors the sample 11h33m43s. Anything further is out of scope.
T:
3h08m37s
